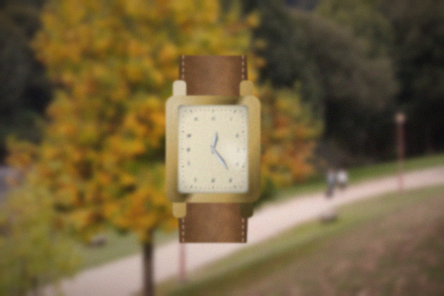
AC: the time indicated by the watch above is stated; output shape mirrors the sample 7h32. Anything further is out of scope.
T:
12h24
